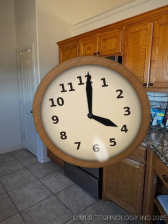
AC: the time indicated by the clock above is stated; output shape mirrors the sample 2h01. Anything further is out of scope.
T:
4h01
